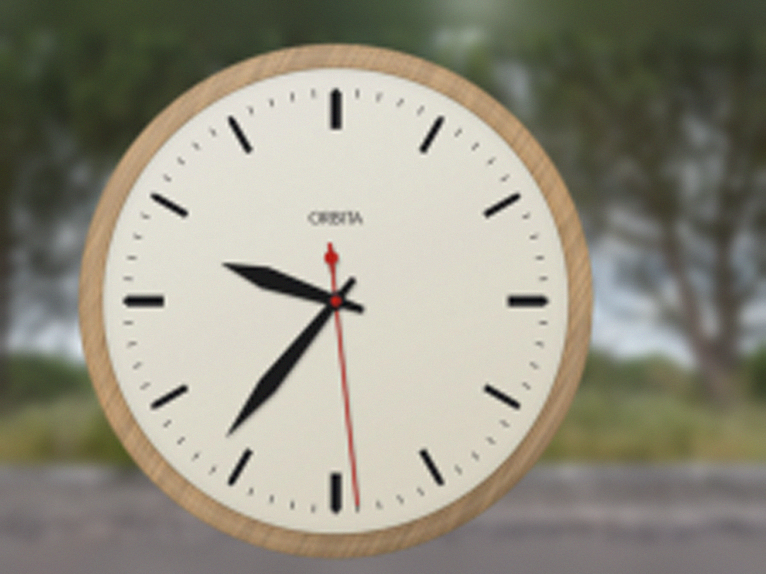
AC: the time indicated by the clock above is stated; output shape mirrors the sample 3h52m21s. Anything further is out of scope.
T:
9h36m29s
